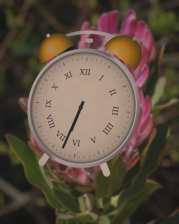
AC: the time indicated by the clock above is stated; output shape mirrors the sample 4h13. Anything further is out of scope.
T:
6h33
